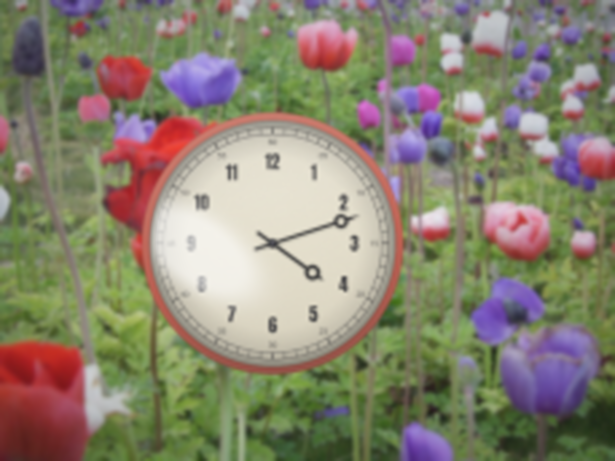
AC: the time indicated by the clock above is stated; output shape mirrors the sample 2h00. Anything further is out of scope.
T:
4h12
